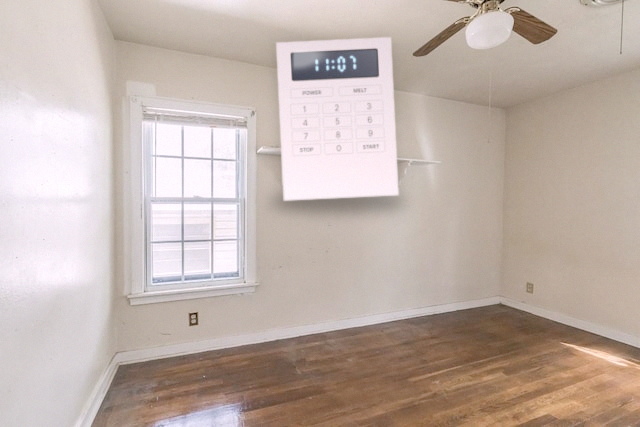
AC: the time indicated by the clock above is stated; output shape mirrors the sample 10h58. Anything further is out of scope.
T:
11h07
